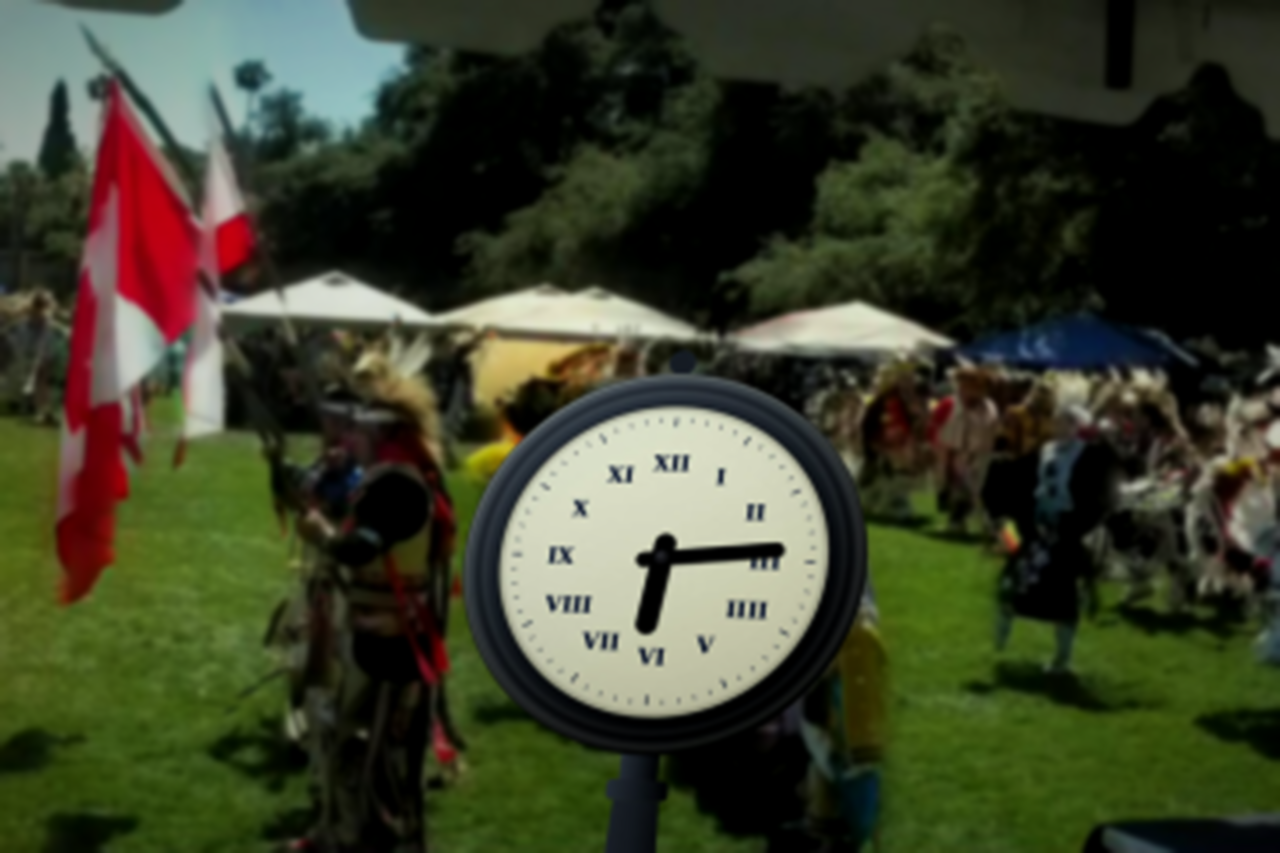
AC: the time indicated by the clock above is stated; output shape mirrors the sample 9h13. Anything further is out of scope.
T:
6h14
